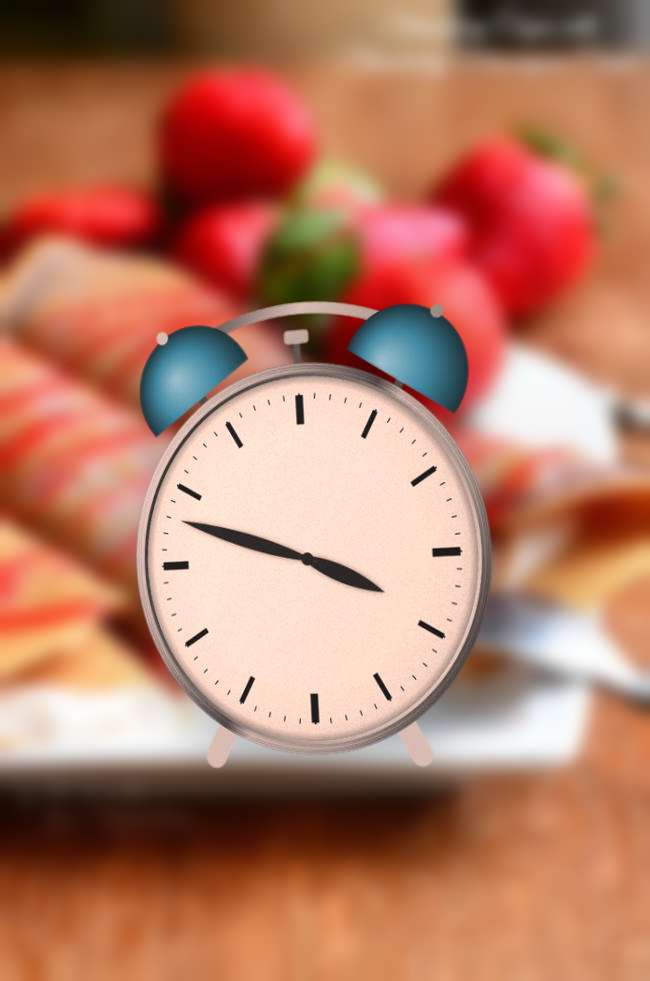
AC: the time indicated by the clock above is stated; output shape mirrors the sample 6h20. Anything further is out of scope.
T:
3h48
